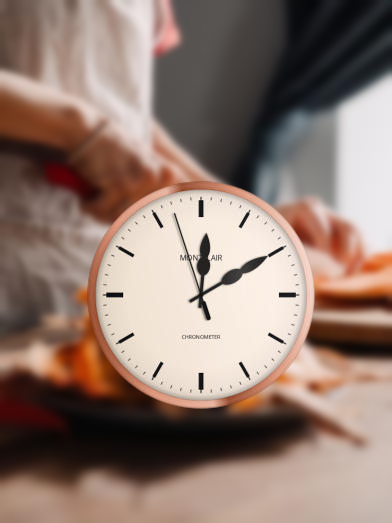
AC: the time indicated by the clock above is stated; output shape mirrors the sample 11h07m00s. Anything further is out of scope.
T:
12h09m57s
